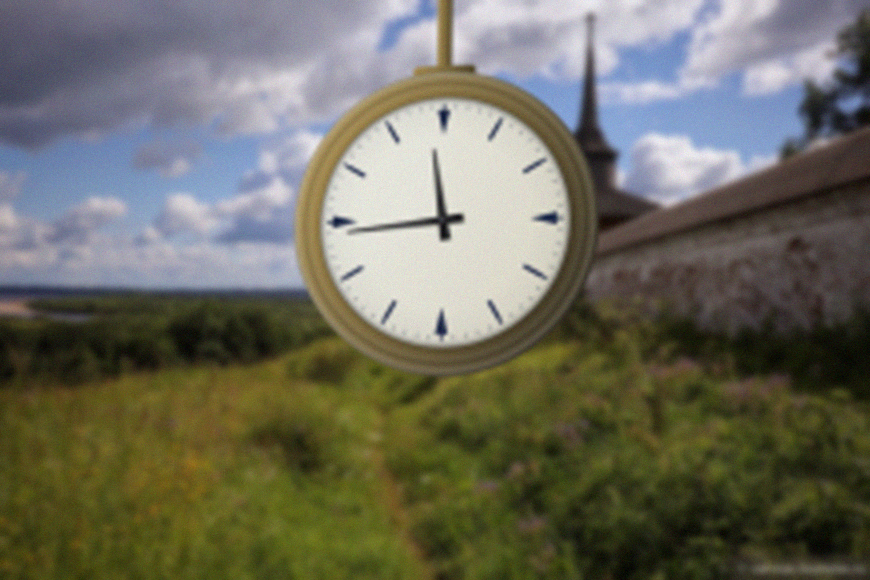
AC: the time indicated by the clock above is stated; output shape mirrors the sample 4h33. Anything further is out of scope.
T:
11h44
